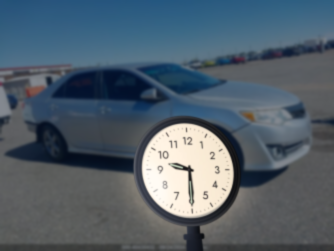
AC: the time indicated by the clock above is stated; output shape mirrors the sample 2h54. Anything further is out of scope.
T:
9h30
